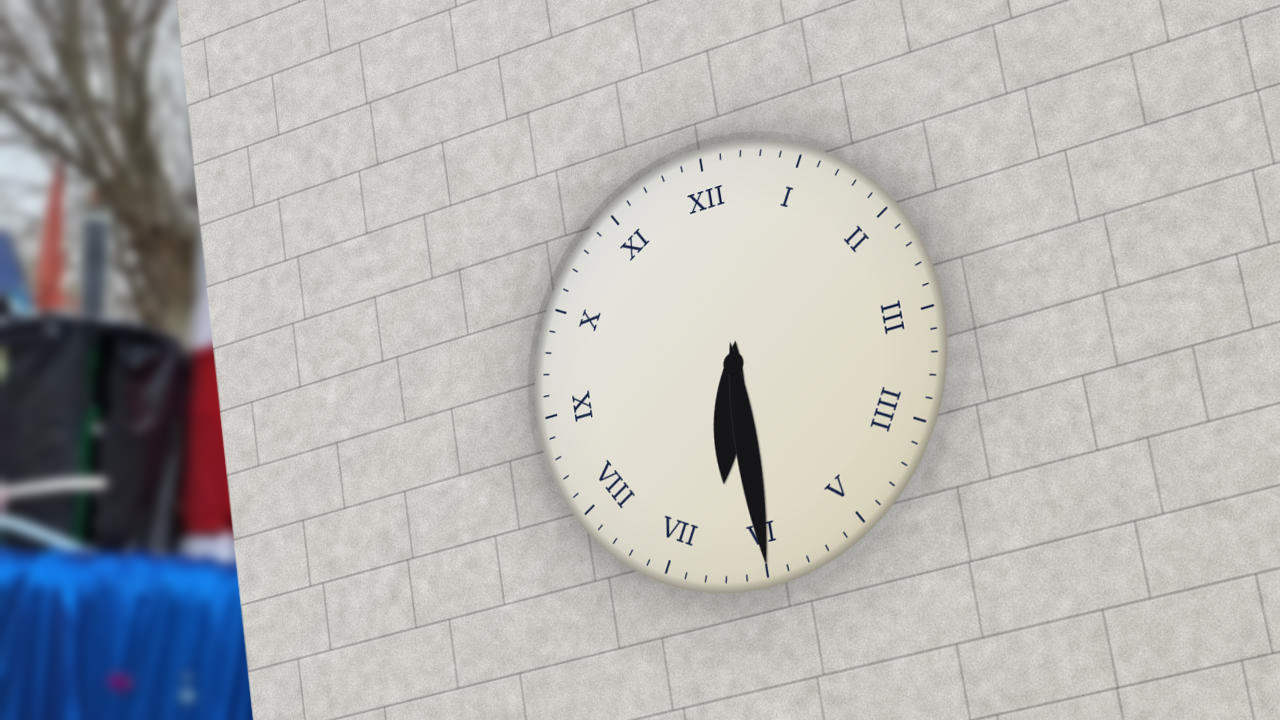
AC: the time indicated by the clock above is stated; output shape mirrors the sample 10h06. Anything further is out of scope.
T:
6h30
